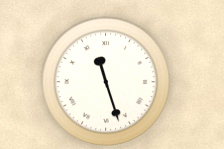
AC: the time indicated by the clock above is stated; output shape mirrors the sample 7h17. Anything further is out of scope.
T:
11h27
